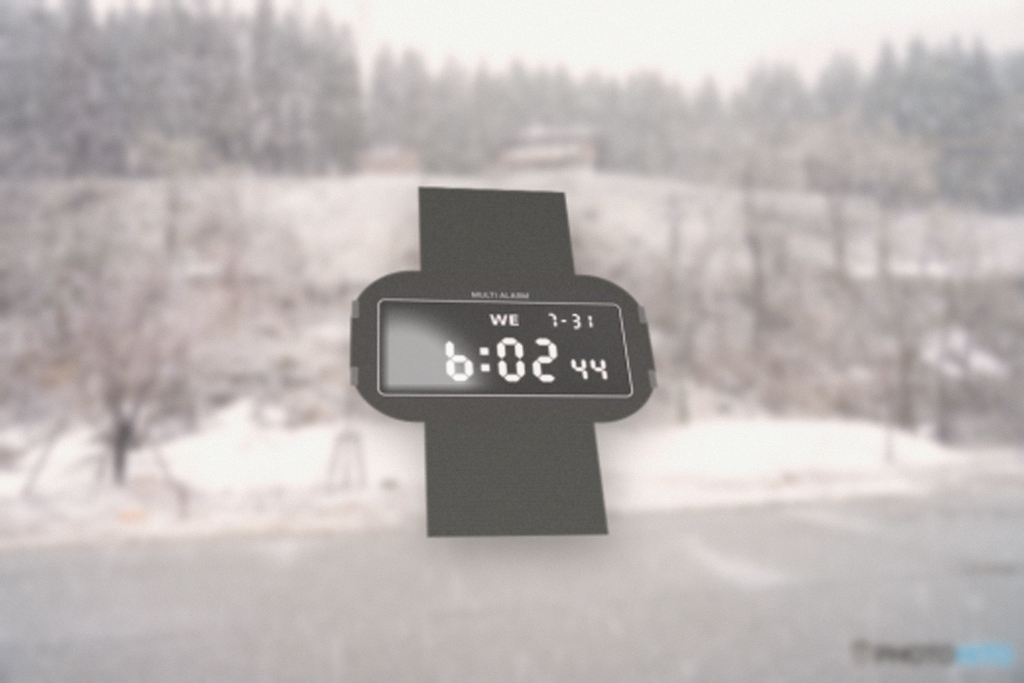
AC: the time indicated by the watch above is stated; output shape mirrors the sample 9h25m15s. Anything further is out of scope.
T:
6h02m44s
